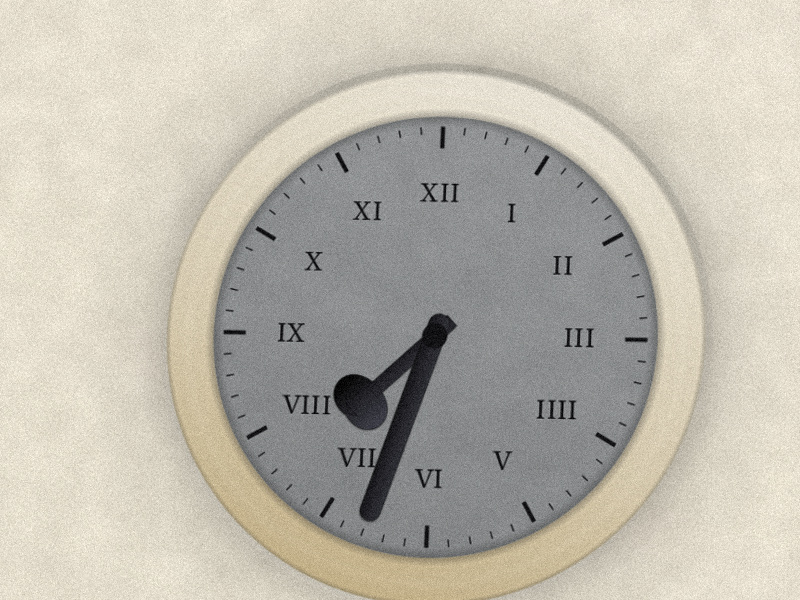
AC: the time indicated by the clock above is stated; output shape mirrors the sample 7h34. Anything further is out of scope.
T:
7h33
